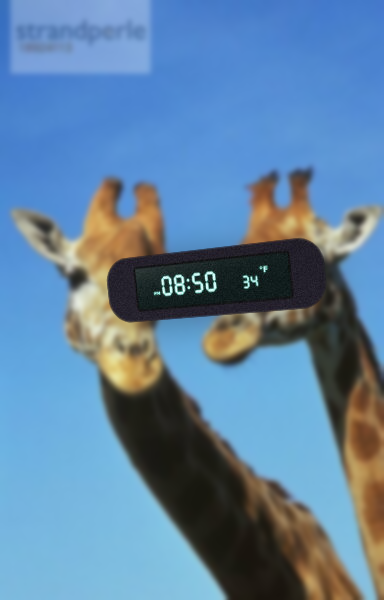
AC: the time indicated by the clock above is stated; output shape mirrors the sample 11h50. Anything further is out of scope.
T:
8h50
